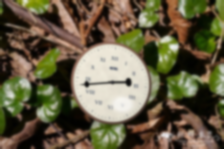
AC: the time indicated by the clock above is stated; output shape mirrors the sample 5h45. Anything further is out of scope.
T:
2h43
